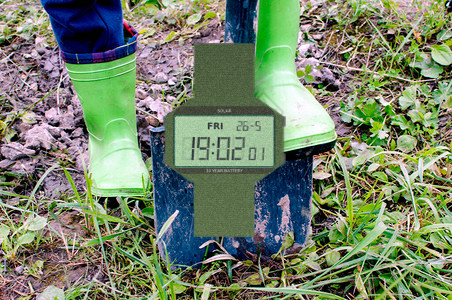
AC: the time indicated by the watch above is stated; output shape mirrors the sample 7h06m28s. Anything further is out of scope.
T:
19h02m01s
